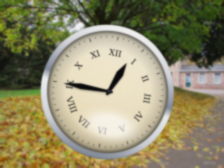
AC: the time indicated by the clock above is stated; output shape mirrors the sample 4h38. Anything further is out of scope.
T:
12h45
